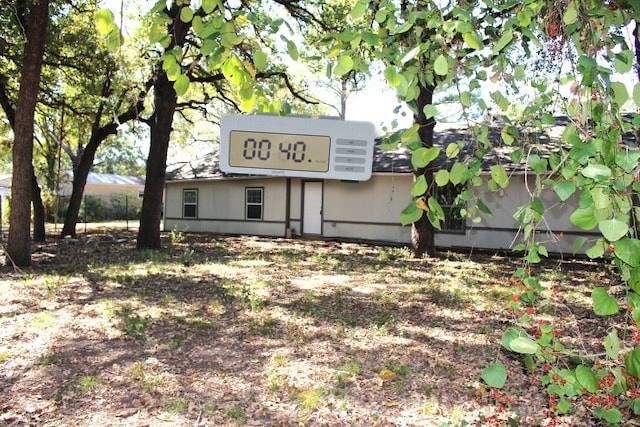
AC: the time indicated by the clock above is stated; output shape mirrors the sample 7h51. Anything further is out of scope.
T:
0h40
